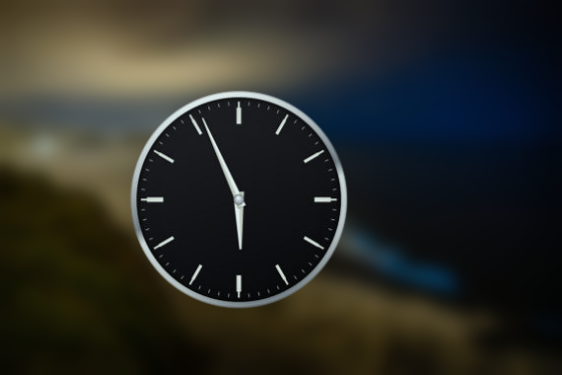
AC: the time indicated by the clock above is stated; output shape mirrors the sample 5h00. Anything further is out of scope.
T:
5h56
